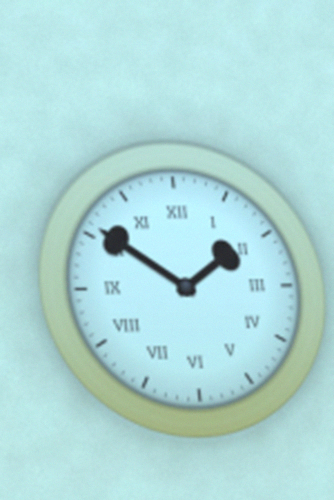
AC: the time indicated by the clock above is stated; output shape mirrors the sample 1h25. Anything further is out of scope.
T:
1h51
